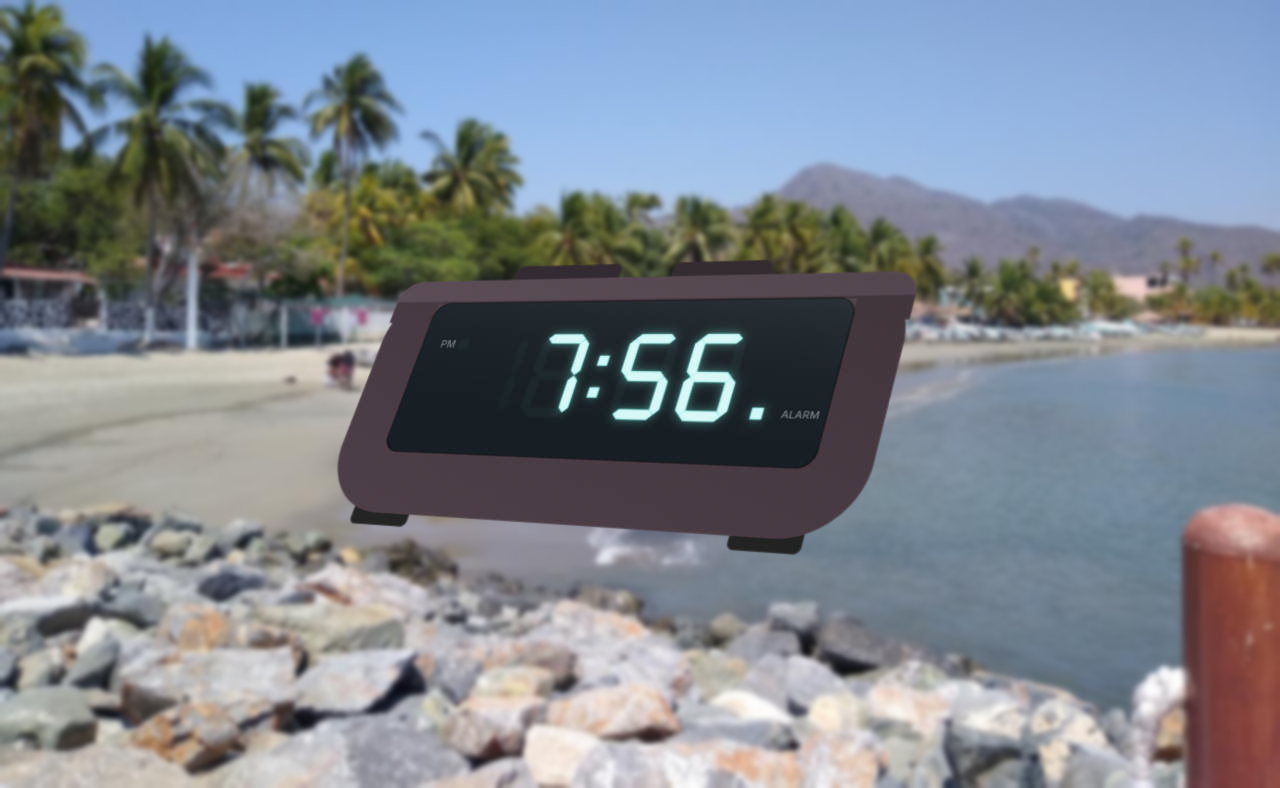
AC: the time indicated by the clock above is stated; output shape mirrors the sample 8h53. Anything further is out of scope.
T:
7h56
